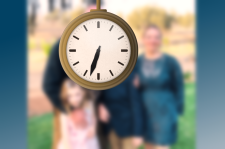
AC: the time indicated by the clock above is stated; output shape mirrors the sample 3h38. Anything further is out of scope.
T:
6h33
